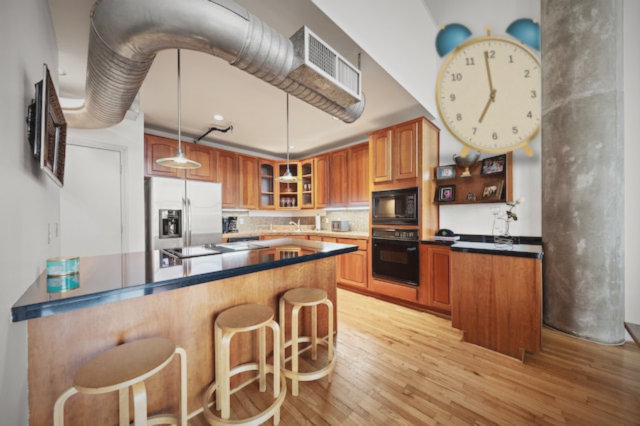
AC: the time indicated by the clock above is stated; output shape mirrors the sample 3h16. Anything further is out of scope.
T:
6h59
